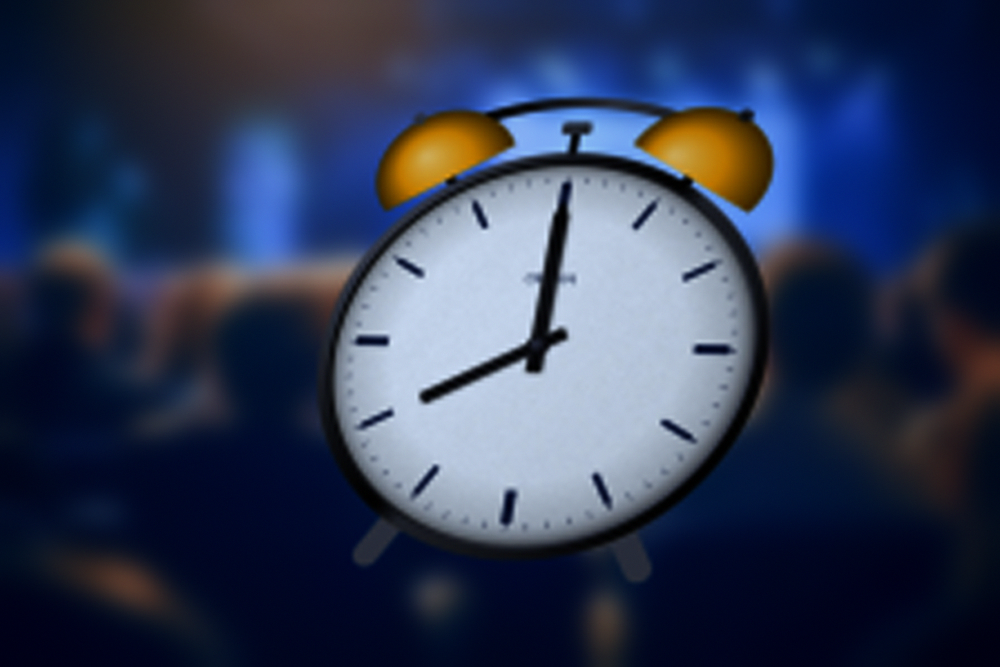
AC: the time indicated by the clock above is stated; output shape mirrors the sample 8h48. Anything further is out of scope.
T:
8h00
